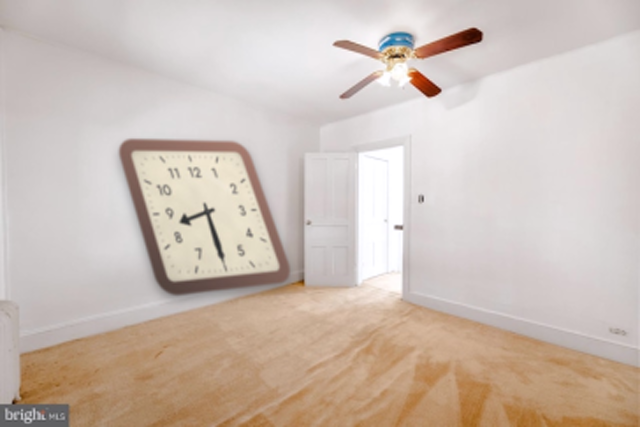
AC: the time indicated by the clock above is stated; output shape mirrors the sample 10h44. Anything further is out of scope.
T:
8h30
